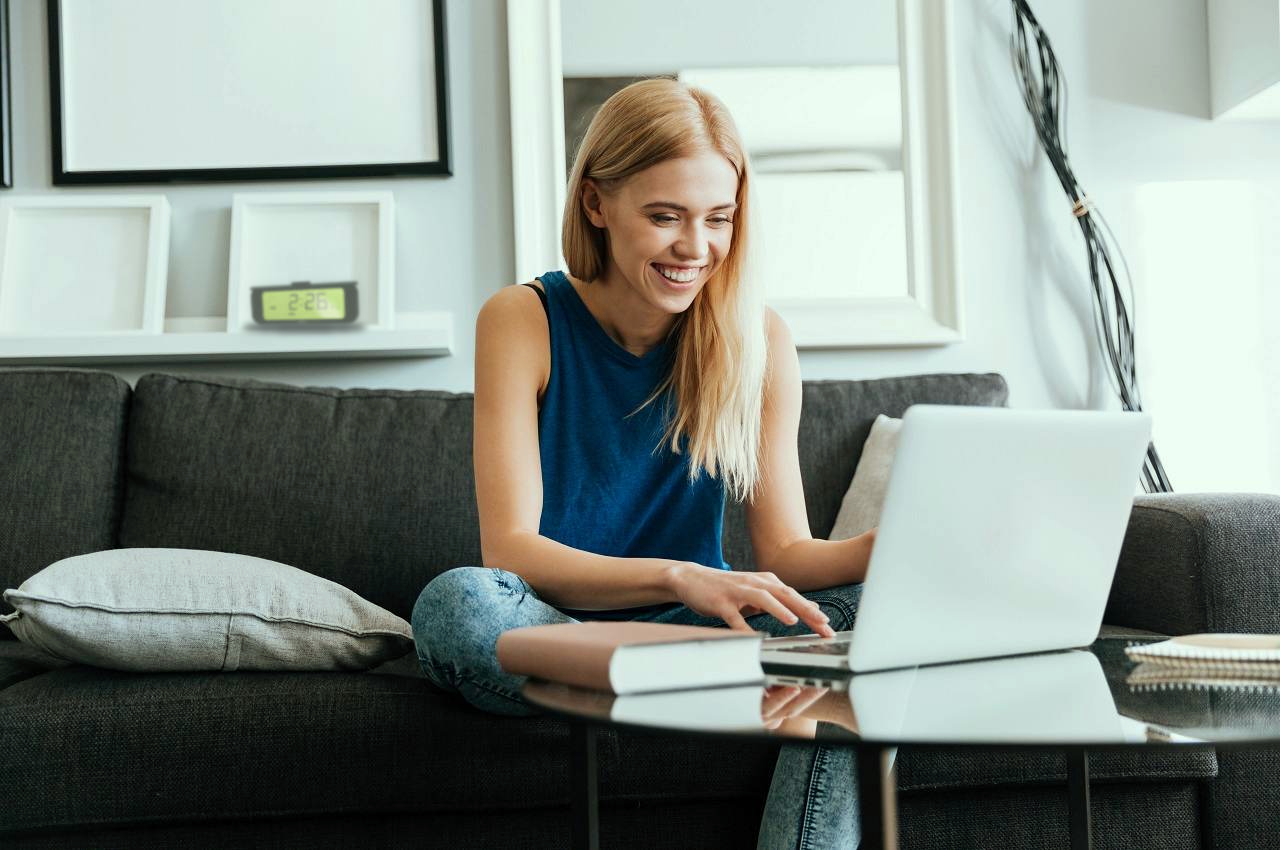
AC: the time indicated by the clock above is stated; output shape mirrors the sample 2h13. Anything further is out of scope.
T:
2h26
